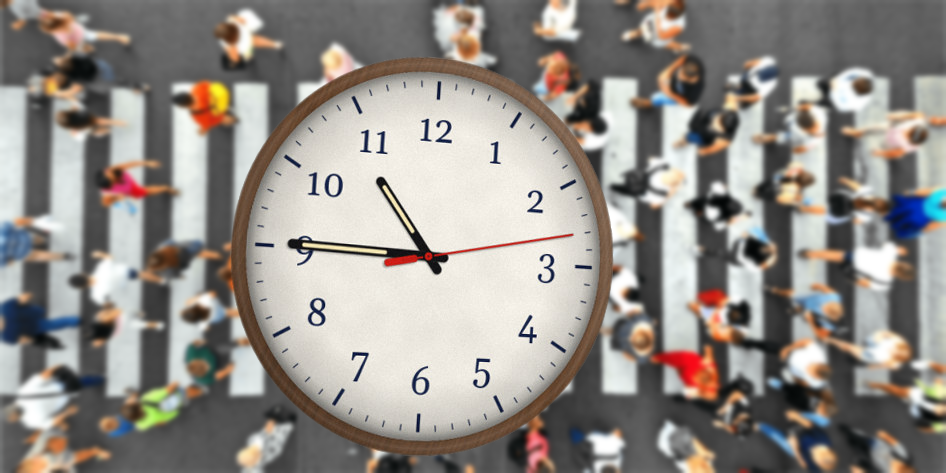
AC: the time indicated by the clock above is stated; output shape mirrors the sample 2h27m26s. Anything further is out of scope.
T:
10h45m13s
